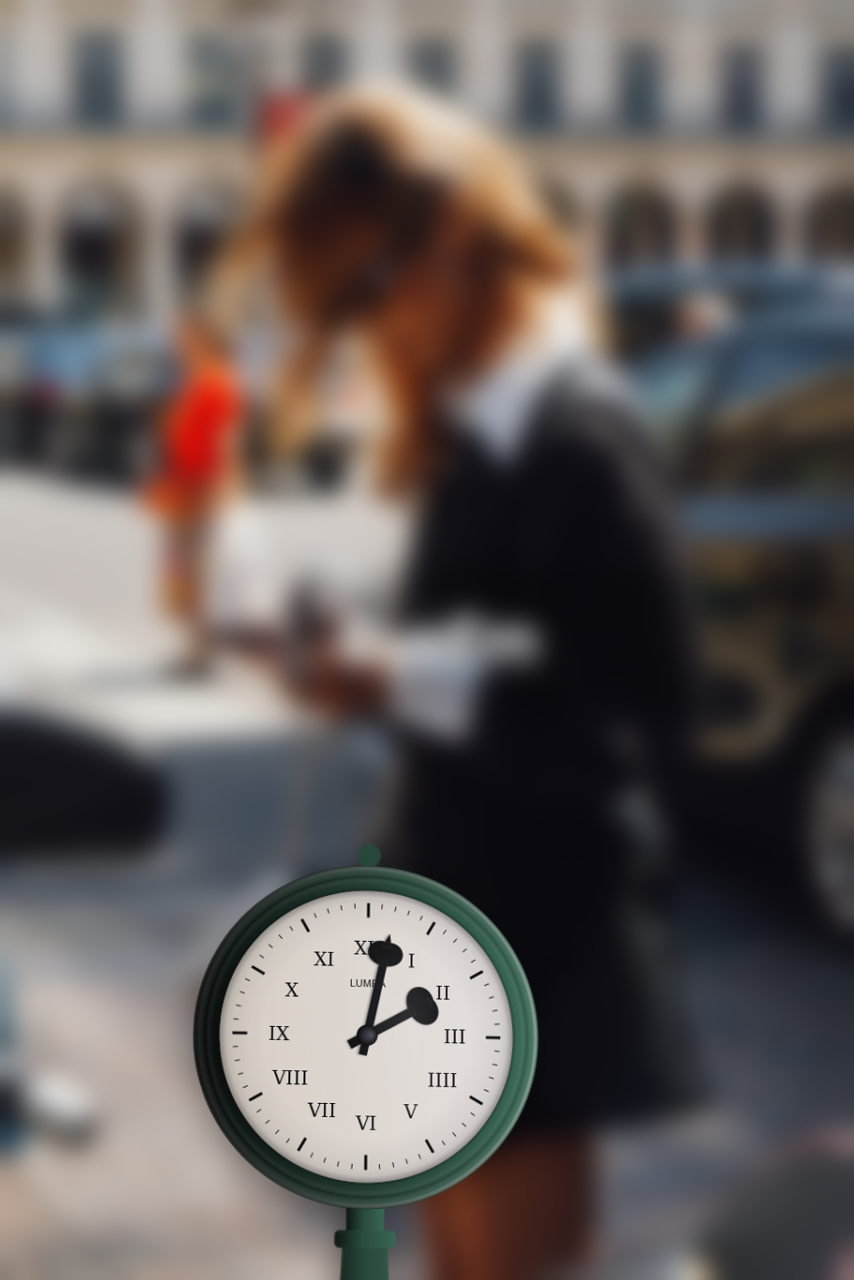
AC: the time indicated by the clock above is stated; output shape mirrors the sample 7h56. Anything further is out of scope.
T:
2h02
